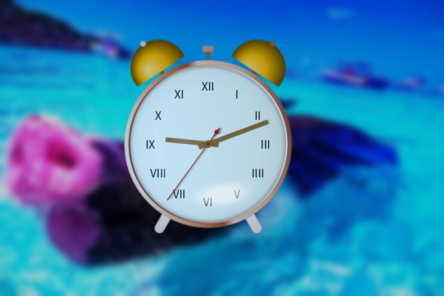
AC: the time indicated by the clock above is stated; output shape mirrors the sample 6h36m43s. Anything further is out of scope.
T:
9h11m36s
